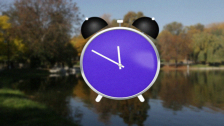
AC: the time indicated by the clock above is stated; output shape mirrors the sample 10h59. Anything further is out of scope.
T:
11h50
